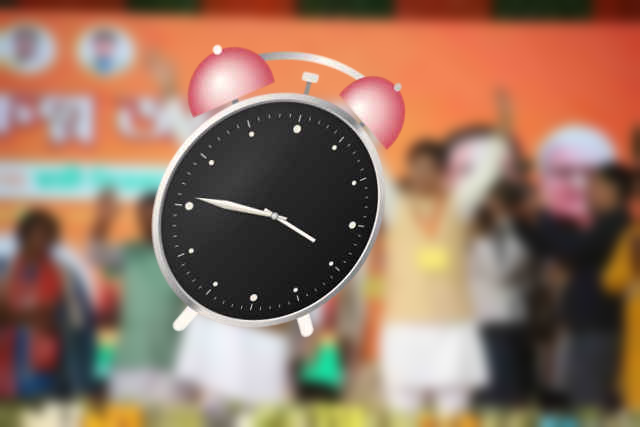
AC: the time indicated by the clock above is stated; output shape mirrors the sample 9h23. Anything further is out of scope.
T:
3h46
